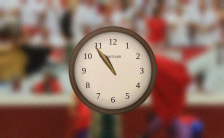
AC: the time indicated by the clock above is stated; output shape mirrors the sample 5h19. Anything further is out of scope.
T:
10h54
